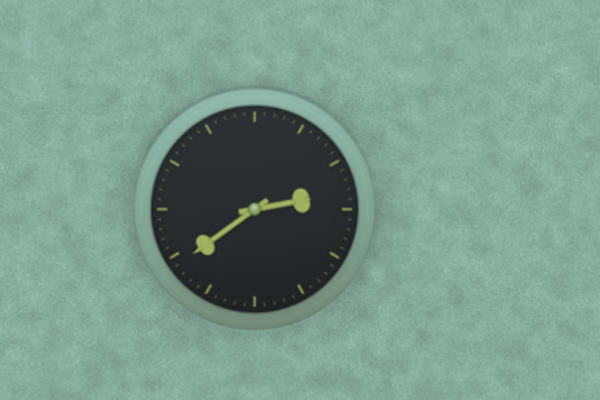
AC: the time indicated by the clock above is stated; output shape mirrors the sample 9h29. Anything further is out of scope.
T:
2h39
